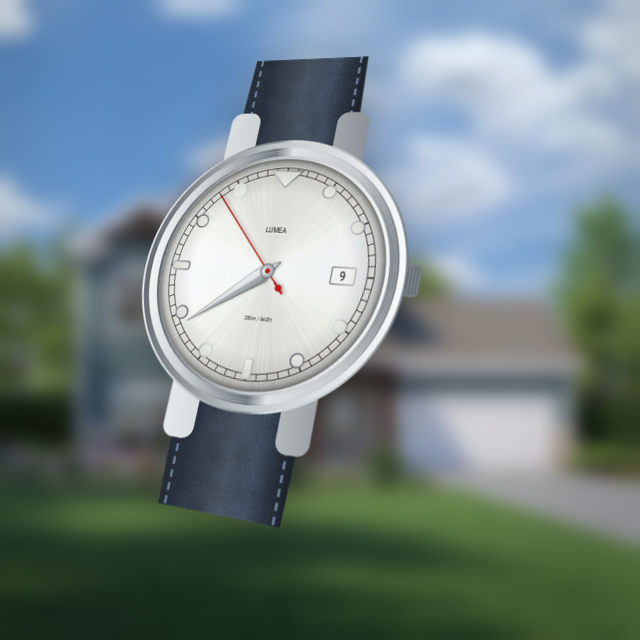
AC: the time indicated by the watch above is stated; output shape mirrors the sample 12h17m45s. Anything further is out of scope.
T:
7h38m53s
